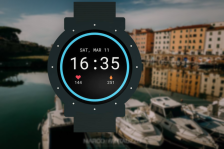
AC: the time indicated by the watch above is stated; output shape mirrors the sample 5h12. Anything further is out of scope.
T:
16h35
